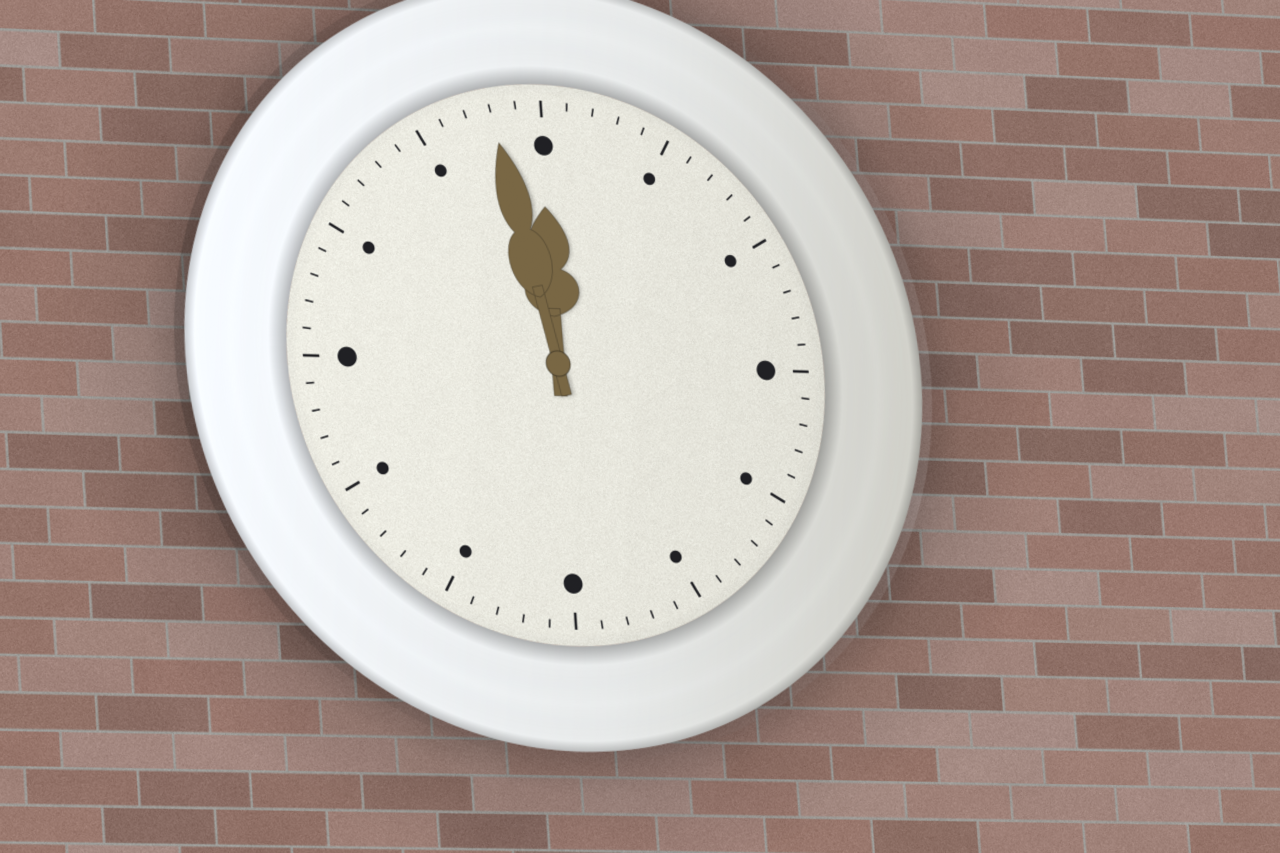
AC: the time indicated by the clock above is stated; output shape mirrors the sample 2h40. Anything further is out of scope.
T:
11h58
